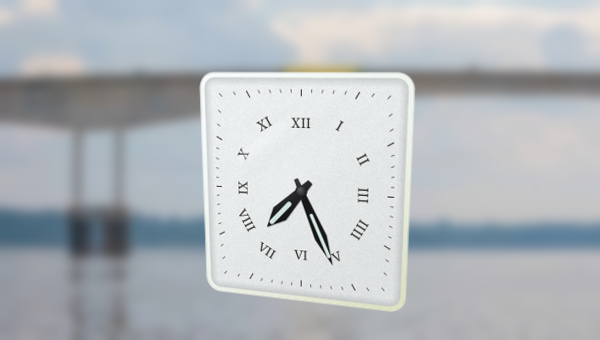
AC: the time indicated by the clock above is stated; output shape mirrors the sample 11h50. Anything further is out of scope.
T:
7h26
